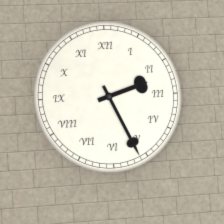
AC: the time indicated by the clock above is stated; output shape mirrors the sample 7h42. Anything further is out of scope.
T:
2h26
